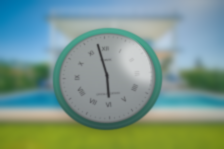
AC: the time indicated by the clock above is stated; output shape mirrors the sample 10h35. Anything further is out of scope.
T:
5h58
